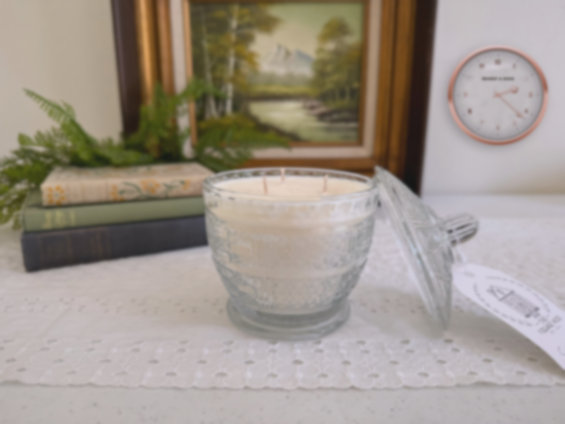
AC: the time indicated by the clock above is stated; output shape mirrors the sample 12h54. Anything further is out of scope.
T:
2h22
